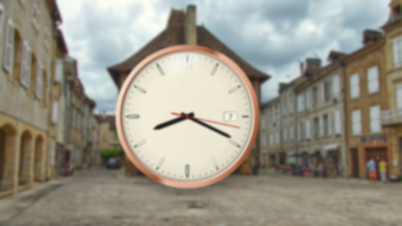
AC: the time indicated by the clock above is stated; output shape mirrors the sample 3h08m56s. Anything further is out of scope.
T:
8h19m17s
